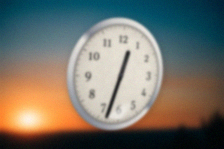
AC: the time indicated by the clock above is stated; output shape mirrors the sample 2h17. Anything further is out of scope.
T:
12h33
